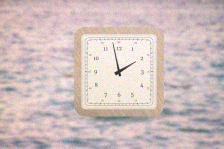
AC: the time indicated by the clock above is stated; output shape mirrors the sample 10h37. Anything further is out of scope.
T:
1h58
